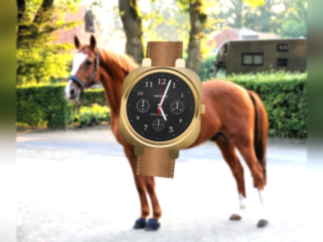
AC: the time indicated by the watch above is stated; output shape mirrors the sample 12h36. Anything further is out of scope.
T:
5h03
